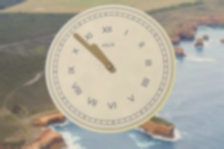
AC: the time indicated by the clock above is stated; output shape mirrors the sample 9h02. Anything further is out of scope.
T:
10h53
